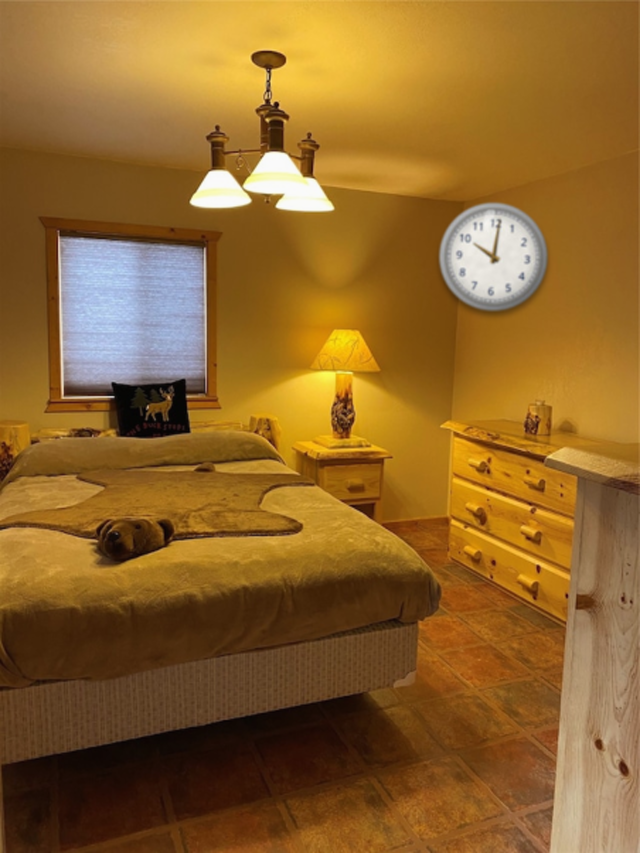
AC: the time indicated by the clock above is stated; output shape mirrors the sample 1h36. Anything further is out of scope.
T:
10h01
